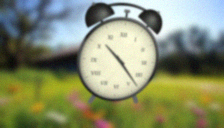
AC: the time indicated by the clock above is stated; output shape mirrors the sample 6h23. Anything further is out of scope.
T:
10h23
